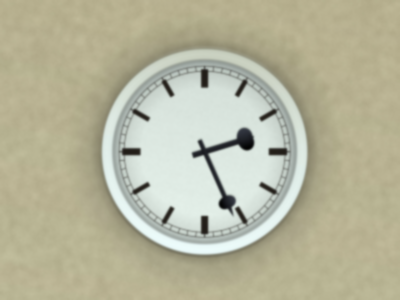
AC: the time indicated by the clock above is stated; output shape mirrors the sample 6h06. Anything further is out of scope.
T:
2h26
